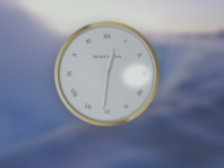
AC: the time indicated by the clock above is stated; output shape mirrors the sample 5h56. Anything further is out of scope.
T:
12h31
